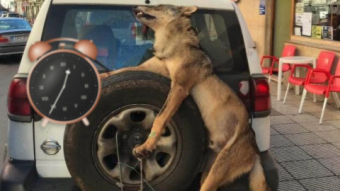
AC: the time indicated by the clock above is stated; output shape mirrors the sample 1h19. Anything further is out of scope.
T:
12h35
